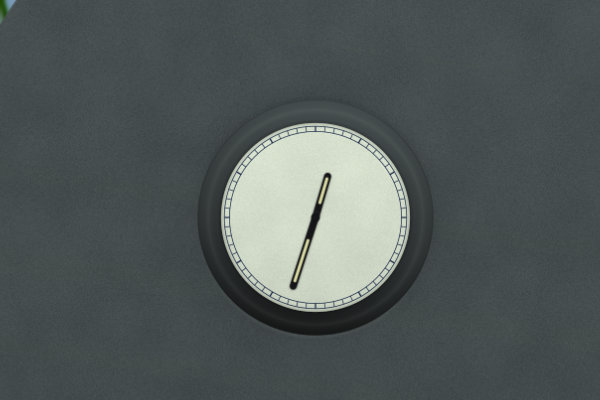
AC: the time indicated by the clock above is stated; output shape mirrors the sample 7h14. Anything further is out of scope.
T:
12h33
